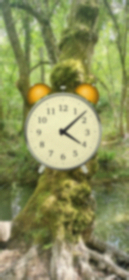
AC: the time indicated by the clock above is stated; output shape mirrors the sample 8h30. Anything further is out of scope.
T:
4h08
